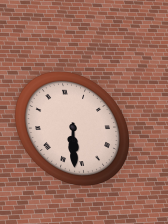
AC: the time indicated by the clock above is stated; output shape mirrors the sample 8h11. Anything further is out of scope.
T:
6h32
